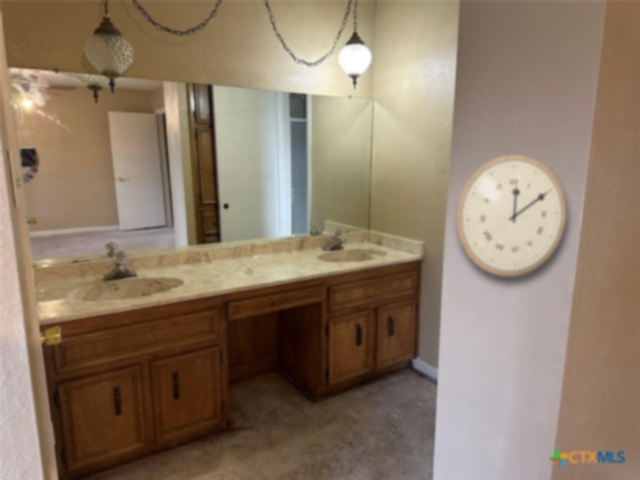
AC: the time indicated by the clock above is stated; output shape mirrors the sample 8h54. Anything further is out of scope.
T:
12h10
